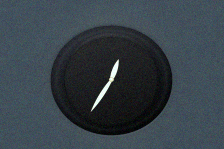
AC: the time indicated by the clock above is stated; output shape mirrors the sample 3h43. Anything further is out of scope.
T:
12h35
